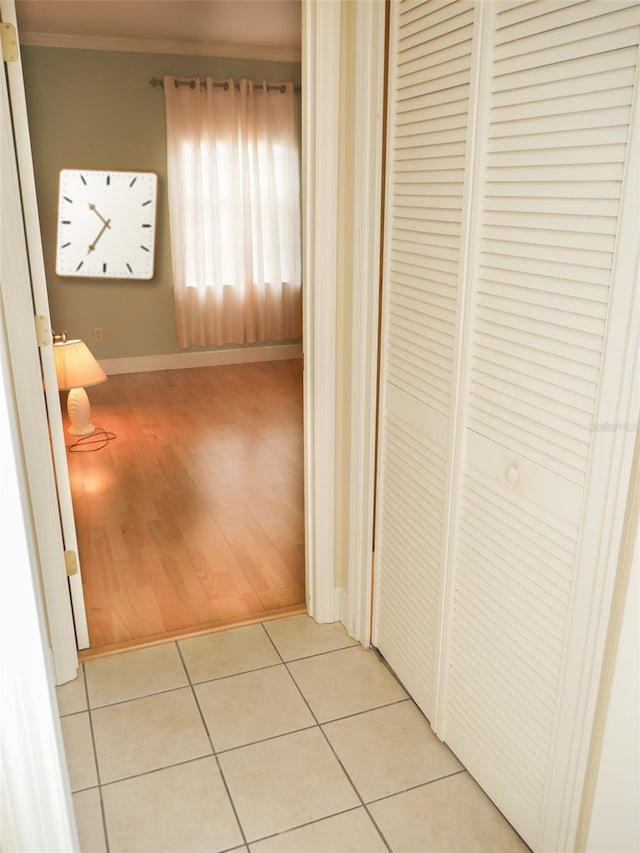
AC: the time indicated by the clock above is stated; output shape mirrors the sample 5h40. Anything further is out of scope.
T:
10h35
